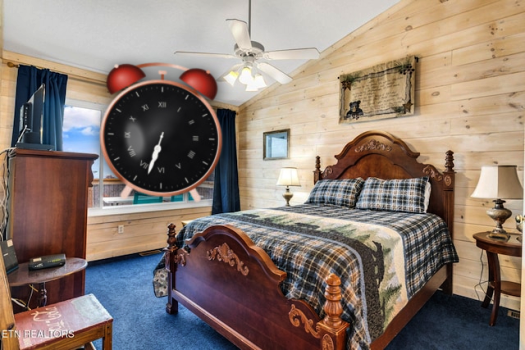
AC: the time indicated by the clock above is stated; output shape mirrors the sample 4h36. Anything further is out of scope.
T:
6h33
